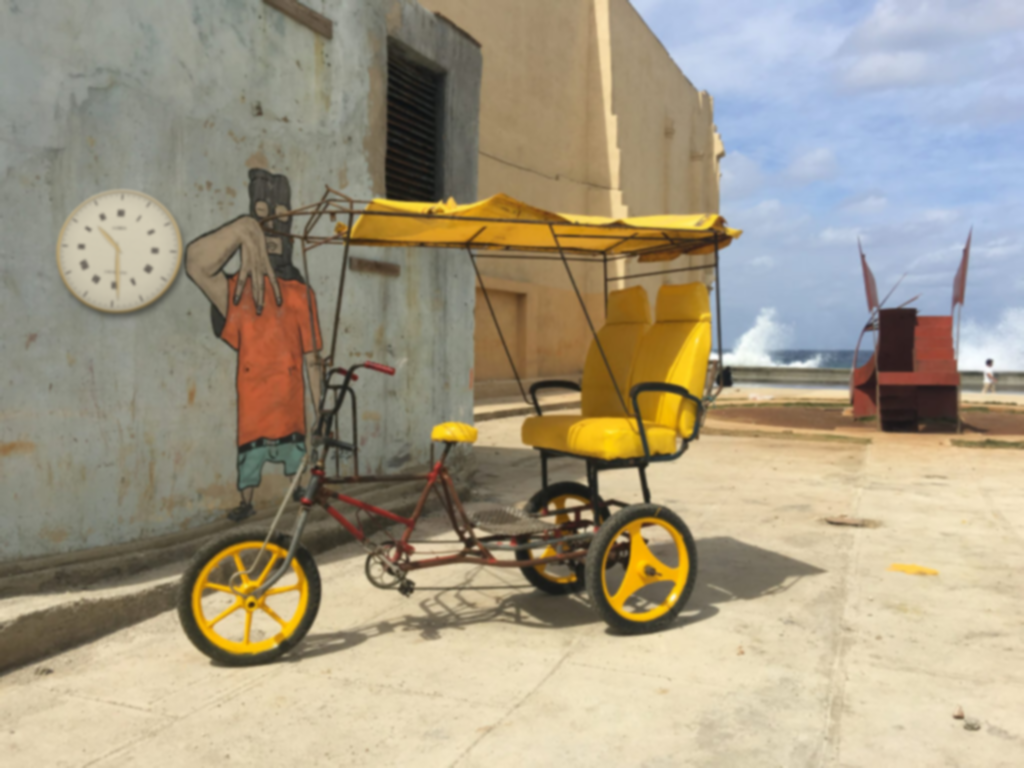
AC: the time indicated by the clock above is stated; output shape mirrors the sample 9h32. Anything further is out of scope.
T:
10h29
